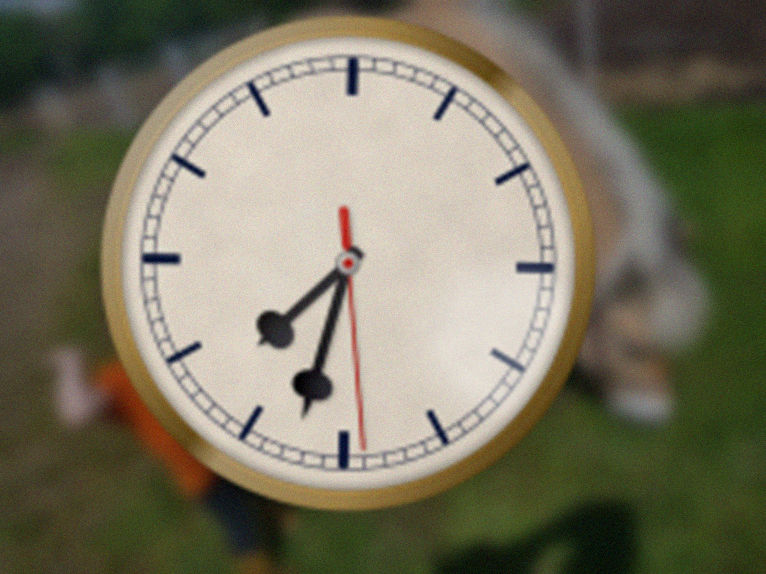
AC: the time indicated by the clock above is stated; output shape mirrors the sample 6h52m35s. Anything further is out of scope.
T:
7h32m29s
